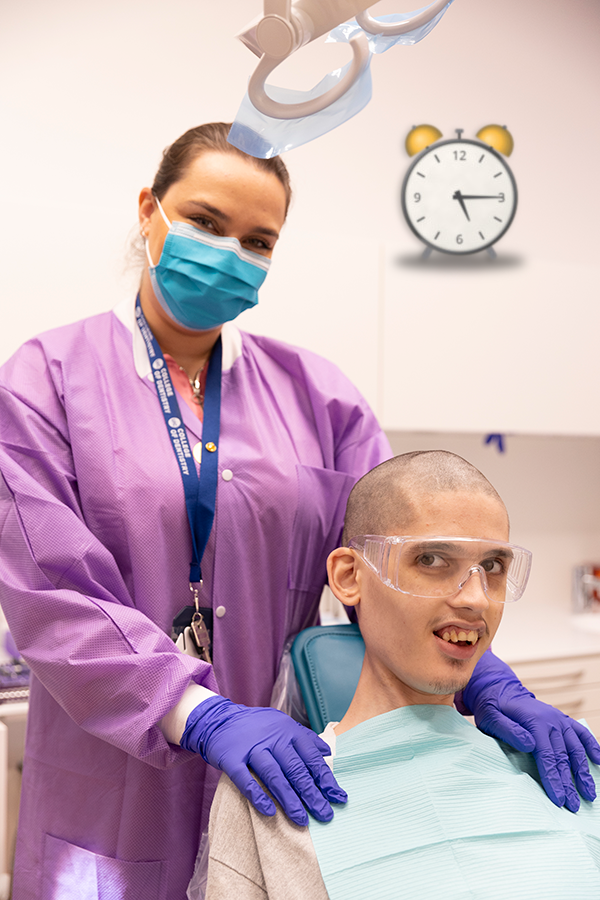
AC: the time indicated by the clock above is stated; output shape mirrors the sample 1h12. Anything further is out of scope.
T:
5h15
